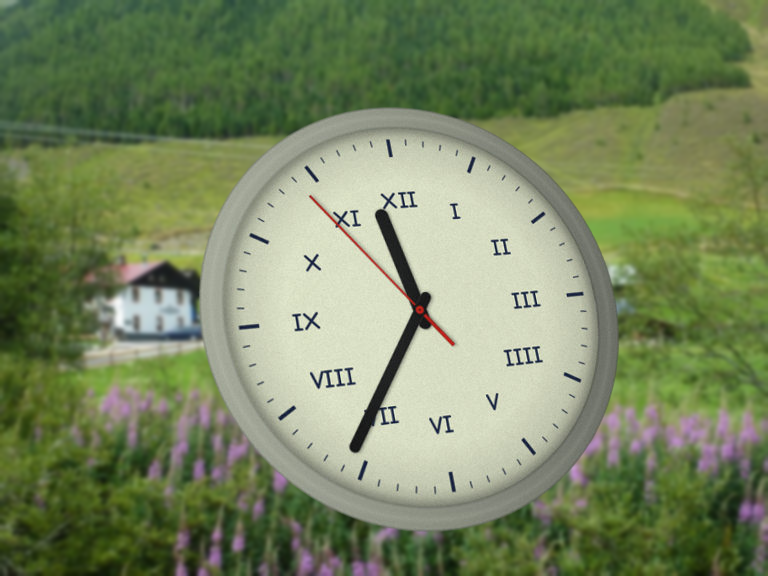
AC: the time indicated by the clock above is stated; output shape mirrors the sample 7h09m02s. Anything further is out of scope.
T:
11h35m54s
